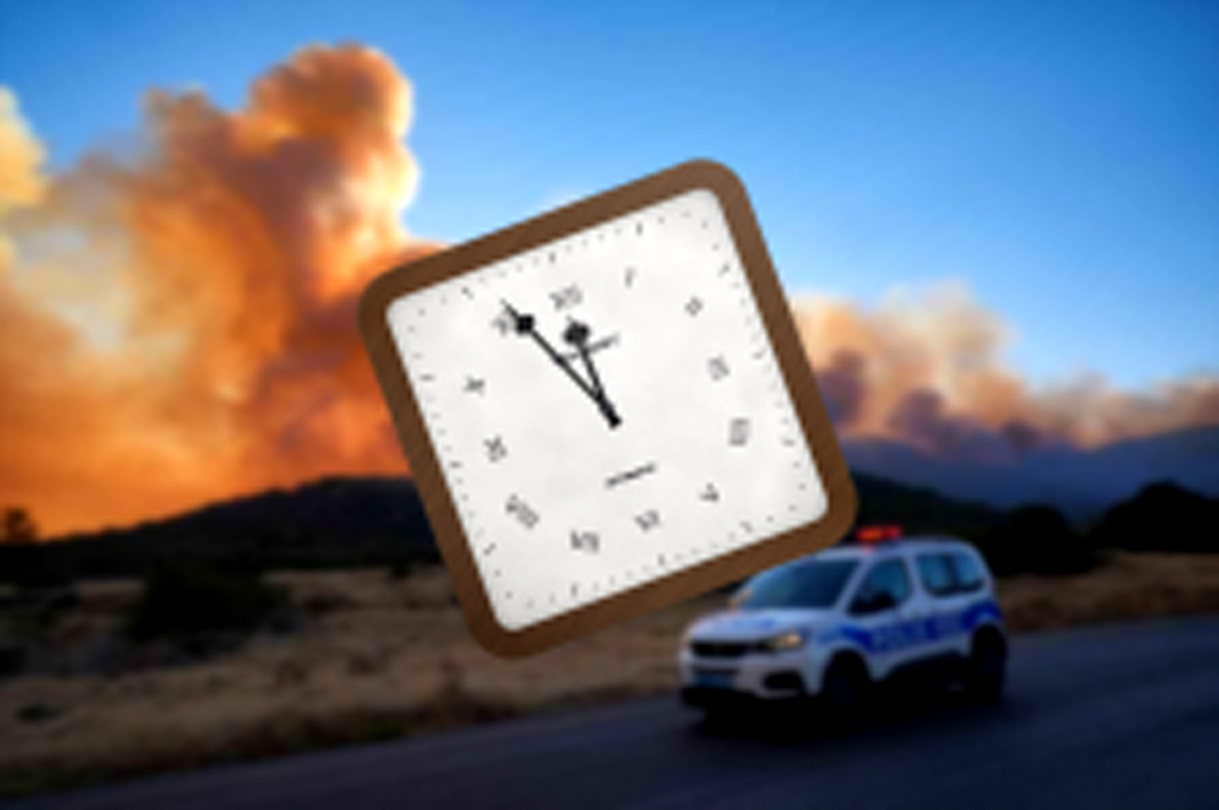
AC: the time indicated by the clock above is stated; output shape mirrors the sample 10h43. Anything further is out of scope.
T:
11h56
